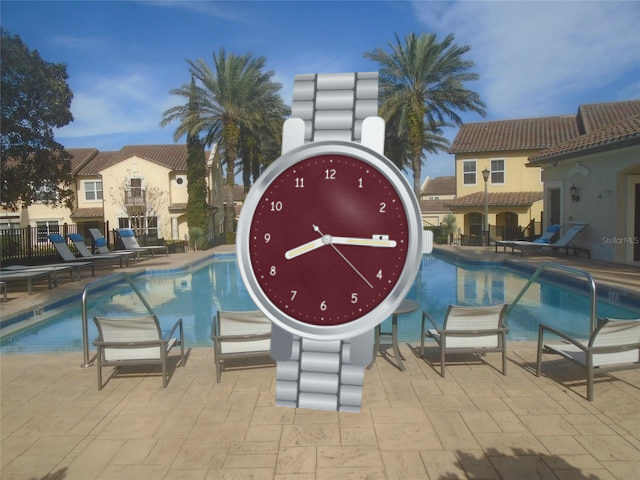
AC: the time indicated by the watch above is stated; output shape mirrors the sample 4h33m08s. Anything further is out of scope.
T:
8h15m22s
